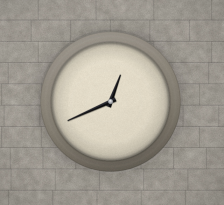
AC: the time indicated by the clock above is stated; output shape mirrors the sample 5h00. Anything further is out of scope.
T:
12h41
